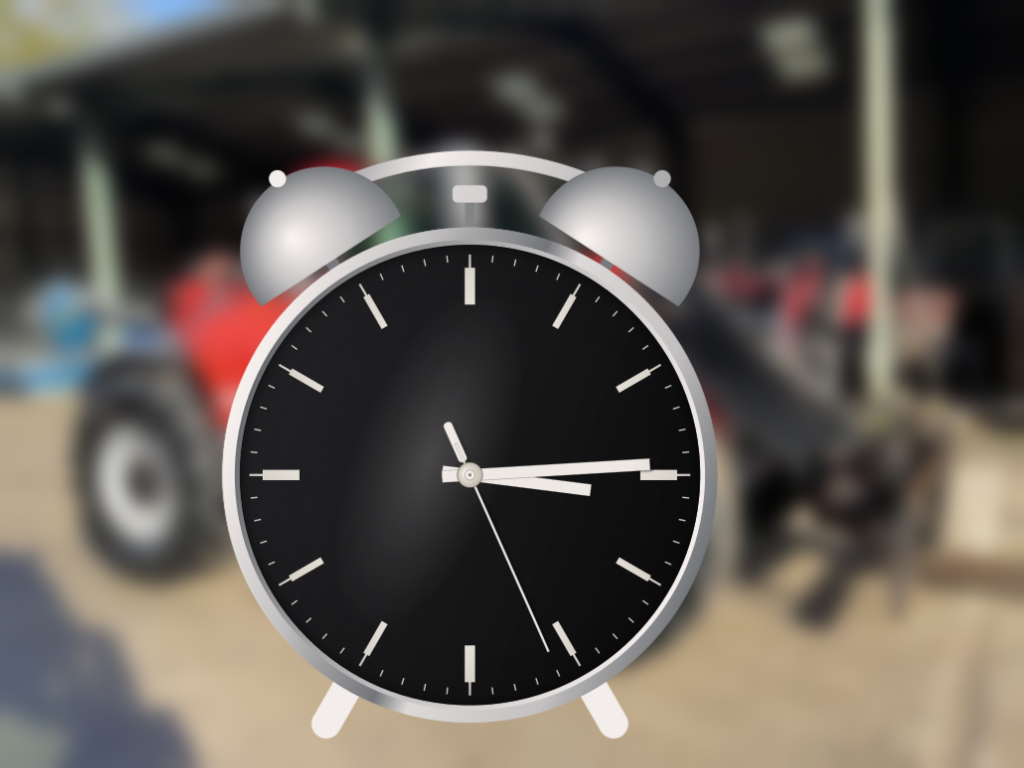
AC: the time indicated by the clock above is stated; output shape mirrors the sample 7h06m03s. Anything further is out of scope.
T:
3h14m26s
